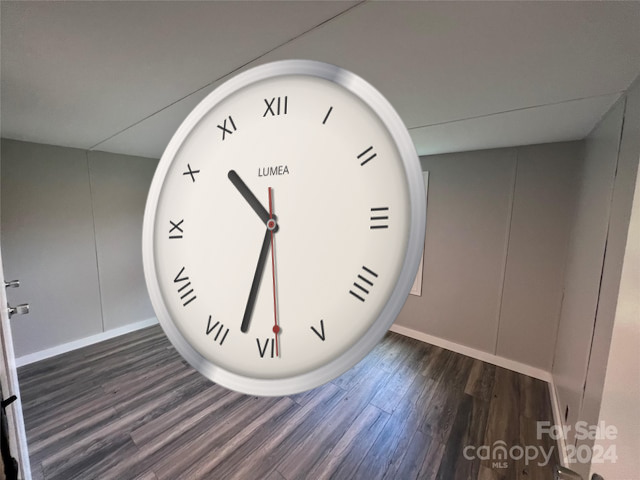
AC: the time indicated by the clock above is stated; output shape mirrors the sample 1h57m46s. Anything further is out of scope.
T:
10h32m29s
